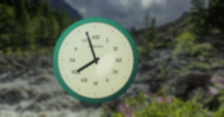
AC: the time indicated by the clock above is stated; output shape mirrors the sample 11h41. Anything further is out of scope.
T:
7h57
